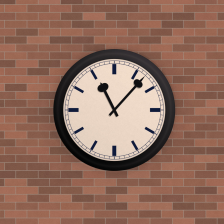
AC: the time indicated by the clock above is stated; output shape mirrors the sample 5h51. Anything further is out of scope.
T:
11h07
